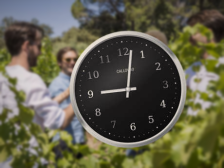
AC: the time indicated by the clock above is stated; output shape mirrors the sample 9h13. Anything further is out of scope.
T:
9h02
